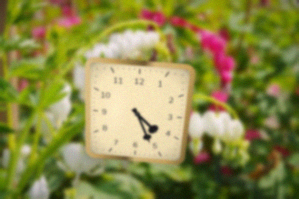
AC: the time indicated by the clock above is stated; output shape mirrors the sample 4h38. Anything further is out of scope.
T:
4h26
